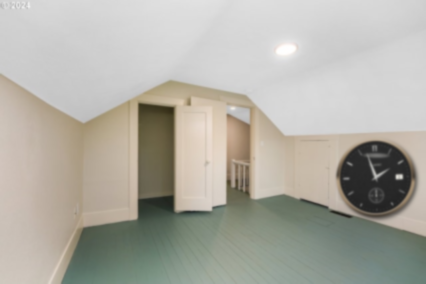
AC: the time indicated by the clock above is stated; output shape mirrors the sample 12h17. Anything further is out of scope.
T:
1h57
